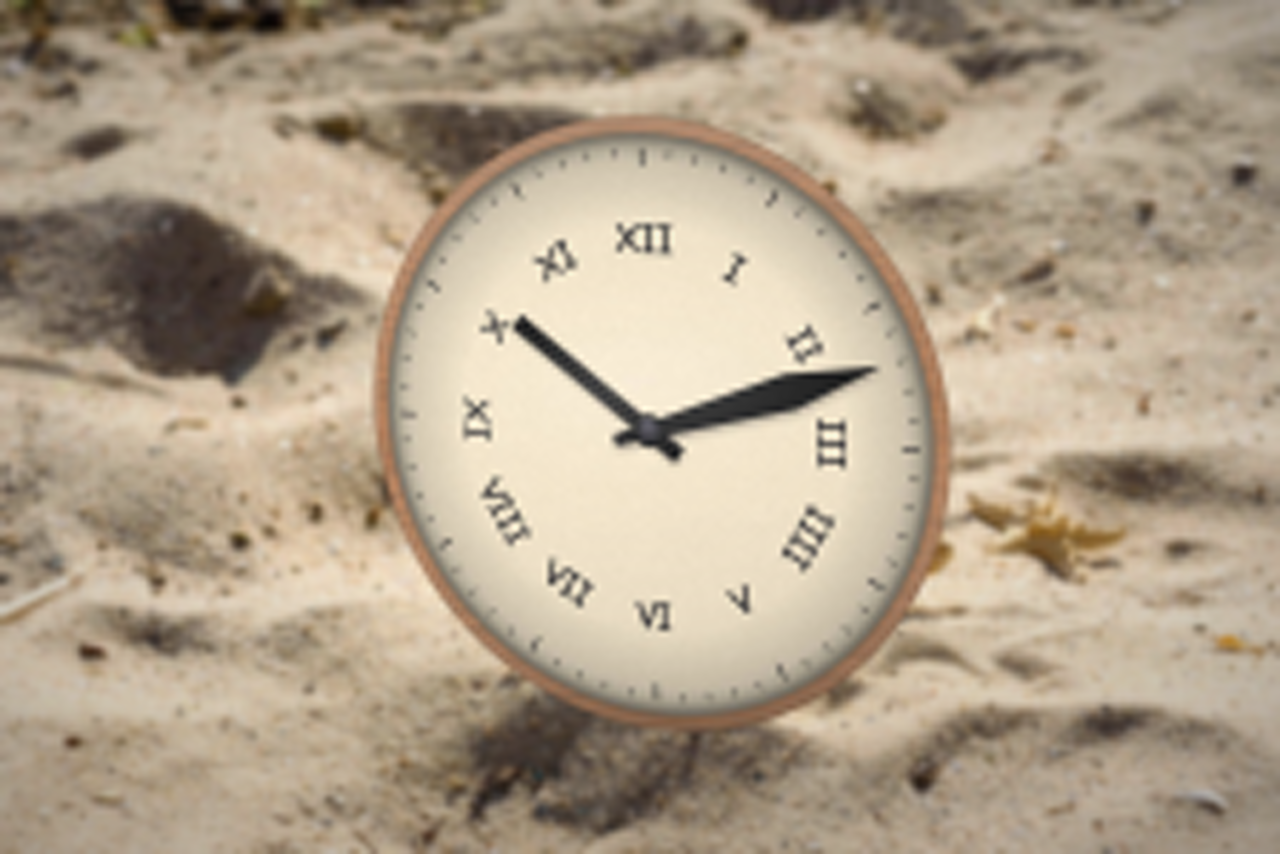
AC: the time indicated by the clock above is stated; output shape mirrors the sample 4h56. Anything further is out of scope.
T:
10h12
